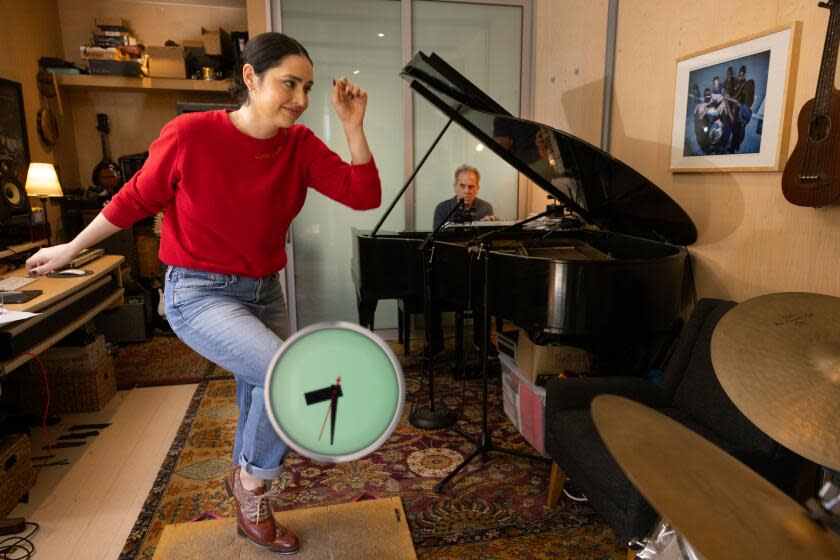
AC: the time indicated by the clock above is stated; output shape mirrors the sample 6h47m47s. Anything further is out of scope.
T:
8h30m33s
